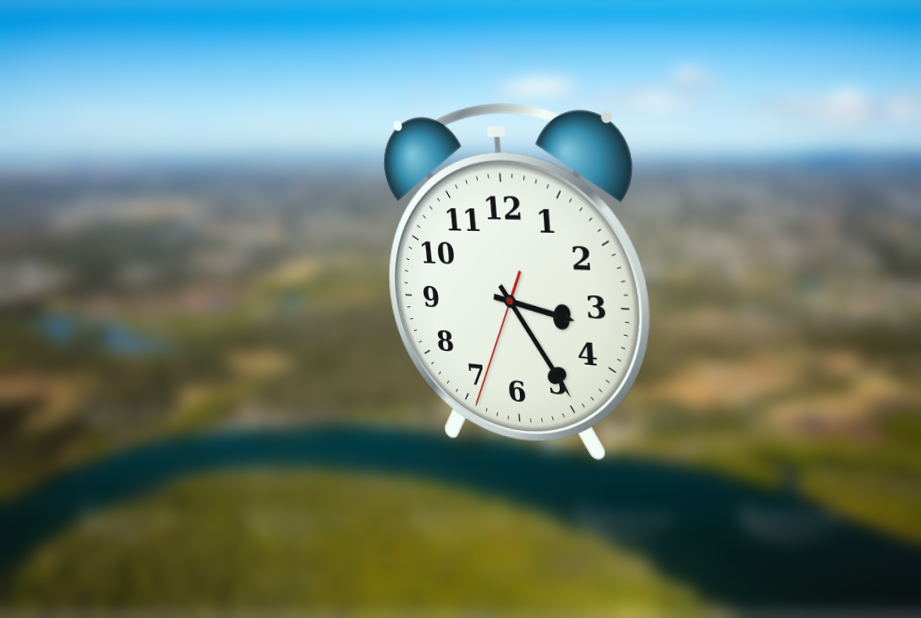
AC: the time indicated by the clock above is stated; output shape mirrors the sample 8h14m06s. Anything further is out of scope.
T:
3h24m34s
